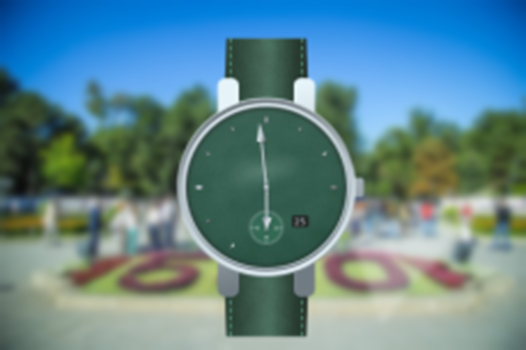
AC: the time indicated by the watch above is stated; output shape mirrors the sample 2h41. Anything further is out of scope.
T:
5h59
